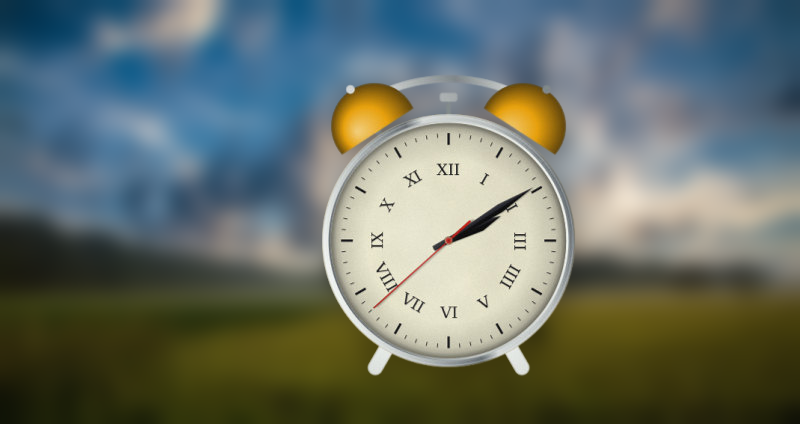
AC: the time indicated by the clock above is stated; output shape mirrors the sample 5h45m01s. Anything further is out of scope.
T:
2h09m38s
